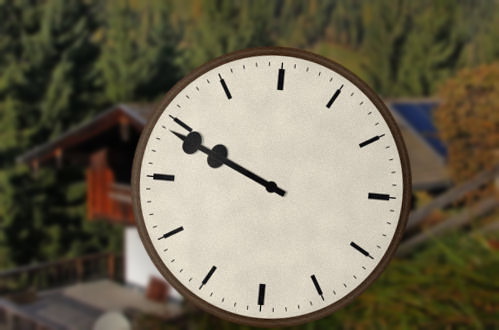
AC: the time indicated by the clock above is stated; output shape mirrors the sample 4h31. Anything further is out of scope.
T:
9h49
